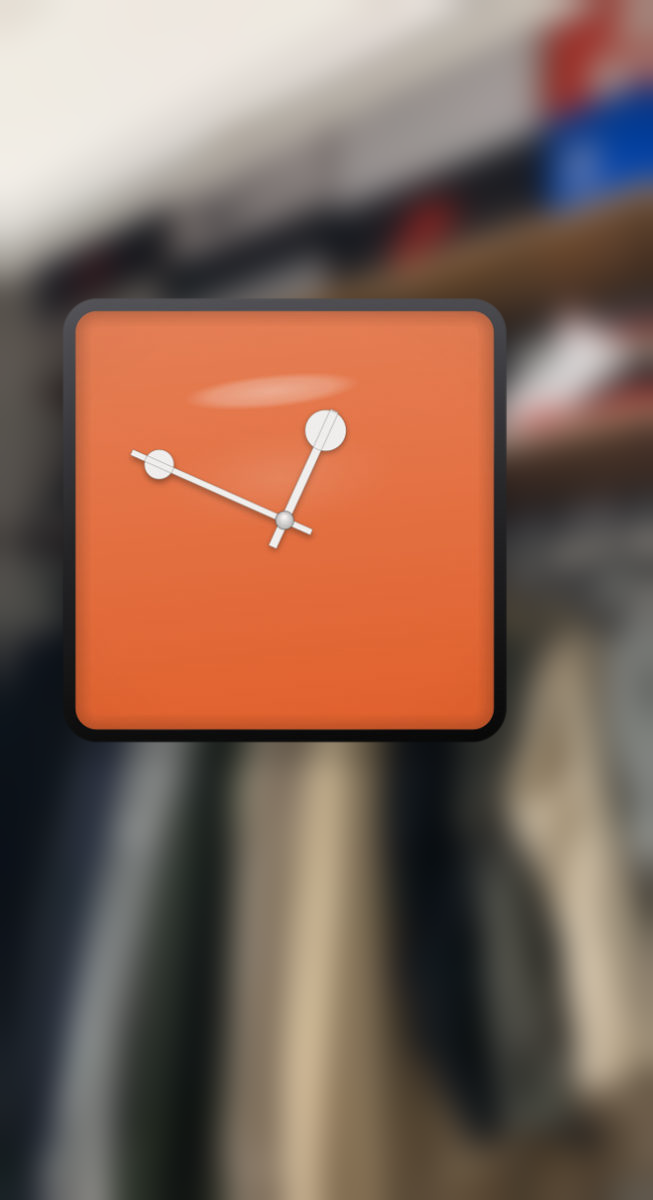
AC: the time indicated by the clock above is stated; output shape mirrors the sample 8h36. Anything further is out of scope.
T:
12h49
